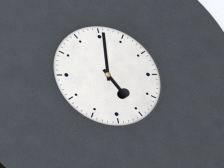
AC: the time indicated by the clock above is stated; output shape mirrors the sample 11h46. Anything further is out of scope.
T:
5h01
